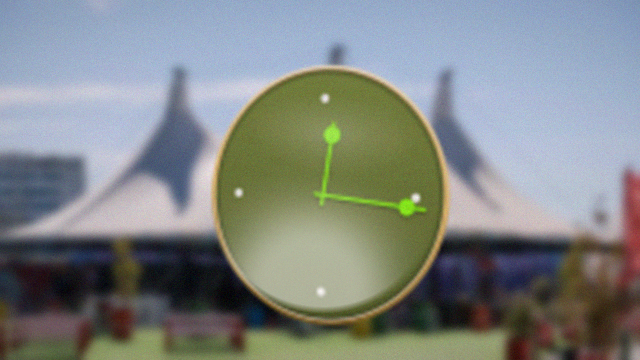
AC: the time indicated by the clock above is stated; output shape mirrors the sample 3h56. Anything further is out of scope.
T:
12h16
